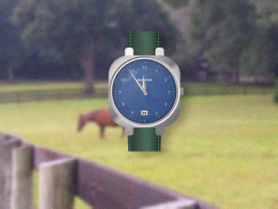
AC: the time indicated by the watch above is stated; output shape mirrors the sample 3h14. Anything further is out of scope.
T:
11h54
